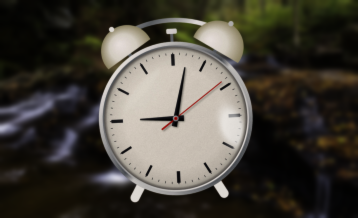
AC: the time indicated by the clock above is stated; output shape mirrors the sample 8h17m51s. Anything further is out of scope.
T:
9h02m09s
